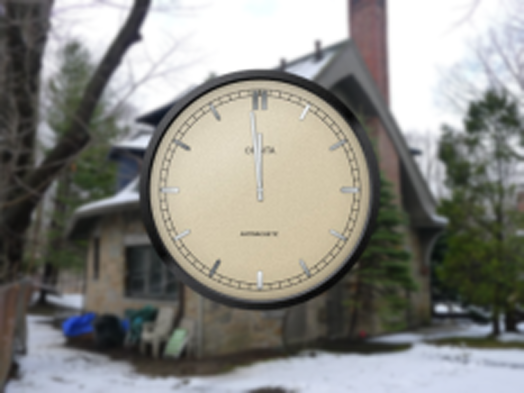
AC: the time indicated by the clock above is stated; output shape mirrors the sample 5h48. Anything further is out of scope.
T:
11h59
